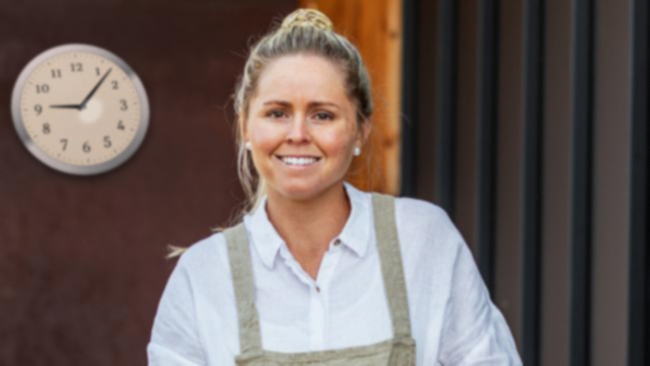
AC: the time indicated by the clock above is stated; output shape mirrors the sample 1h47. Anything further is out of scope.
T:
9h07
